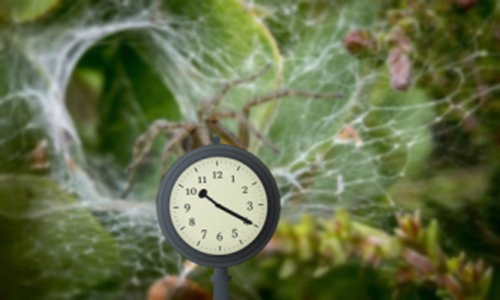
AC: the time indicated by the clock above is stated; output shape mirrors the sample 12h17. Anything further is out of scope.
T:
10h20
